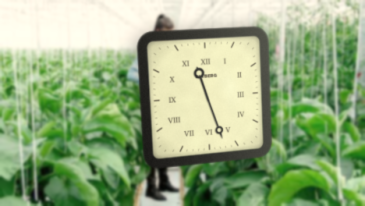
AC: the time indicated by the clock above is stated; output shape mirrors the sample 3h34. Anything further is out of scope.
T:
11h27
